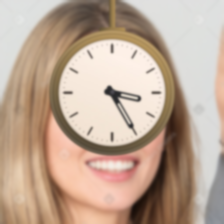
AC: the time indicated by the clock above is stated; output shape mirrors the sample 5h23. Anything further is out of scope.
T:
3h25
